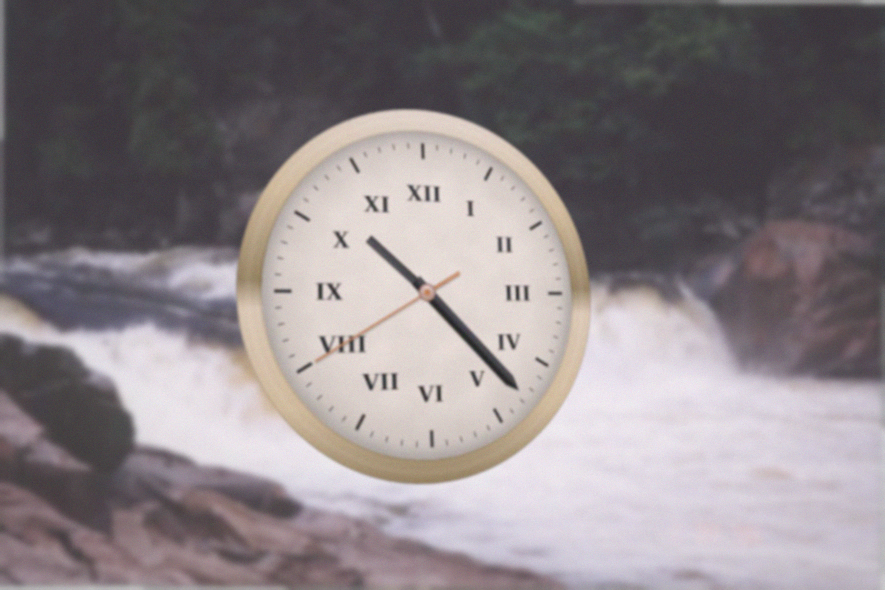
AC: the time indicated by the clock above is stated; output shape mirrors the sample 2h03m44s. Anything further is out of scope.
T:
10h22m40s
